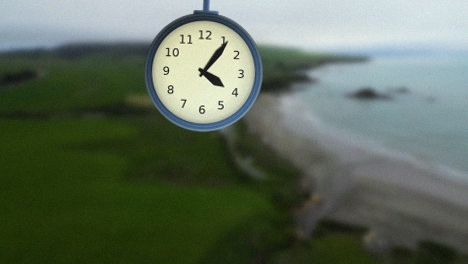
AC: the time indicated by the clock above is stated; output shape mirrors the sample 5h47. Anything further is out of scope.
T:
4h06
